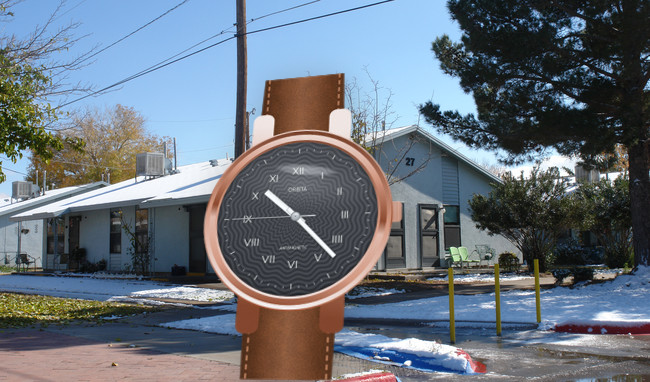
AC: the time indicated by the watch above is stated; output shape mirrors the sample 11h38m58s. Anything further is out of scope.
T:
10h22m45s
